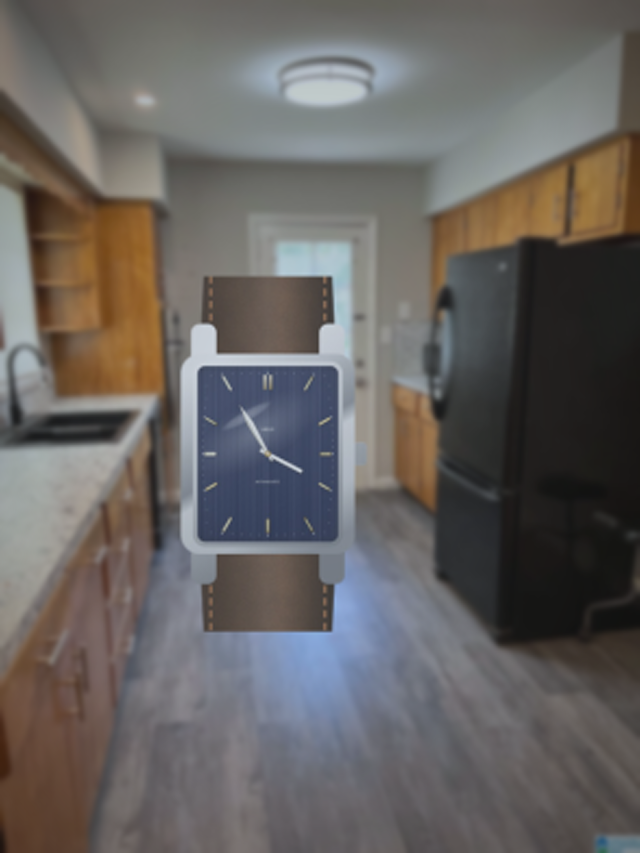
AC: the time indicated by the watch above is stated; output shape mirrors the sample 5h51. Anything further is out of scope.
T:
3h55
